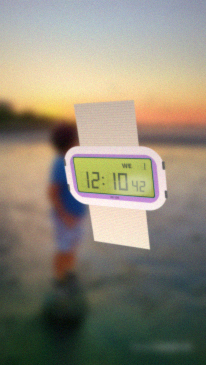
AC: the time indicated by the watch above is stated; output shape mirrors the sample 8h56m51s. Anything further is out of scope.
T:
12h10m42s
